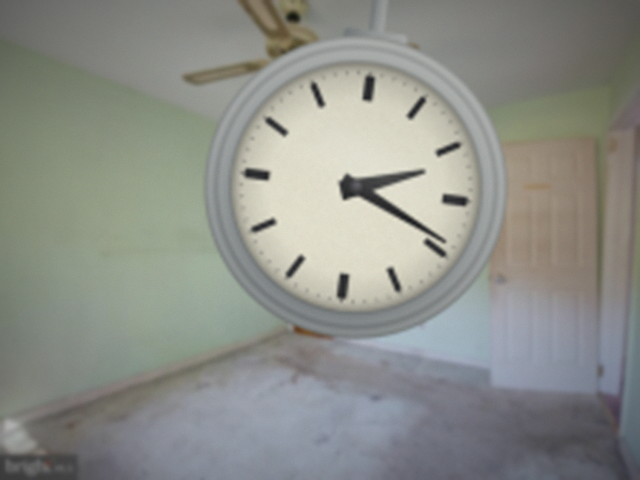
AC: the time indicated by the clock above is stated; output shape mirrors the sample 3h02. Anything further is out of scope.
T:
2h19
